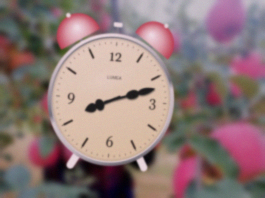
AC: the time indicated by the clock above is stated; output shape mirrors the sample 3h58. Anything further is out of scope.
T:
8h12
